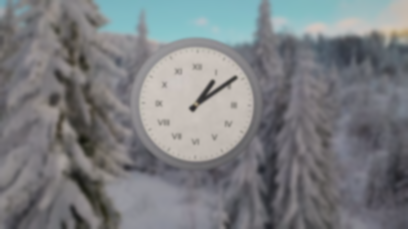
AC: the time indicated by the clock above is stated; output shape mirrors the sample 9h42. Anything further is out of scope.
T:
1h09
